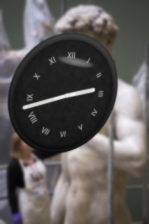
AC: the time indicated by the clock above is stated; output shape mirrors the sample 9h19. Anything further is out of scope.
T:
2h43
